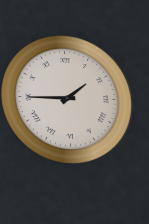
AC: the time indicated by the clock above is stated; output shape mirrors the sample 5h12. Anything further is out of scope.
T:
1h45
